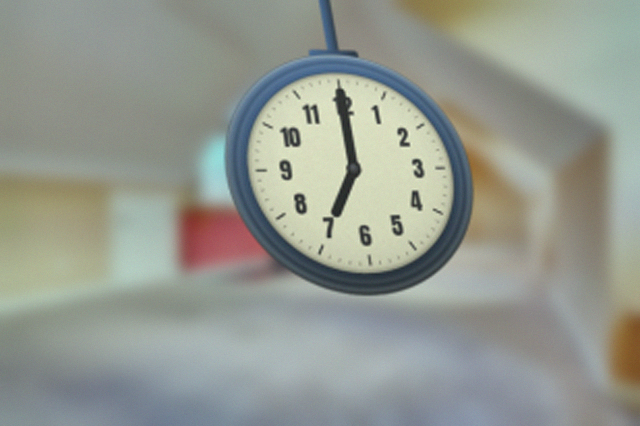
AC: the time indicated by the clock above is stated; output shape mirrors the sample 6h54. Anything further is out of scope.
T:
7h00
